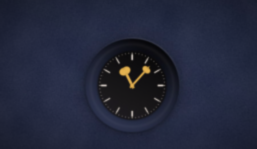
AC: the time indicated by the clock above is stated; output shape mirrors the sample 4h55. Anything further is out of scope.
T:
11h07
